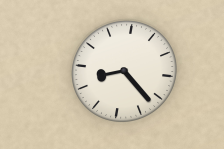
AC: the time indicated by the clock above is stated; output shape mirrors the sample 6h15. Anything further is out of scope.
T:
8h22
